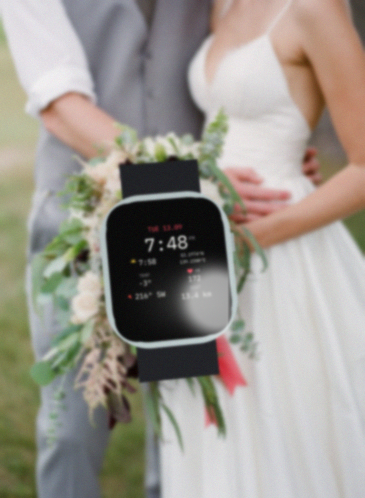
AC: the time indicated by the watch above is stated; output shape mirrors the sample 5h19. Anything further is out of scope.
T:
7h48
